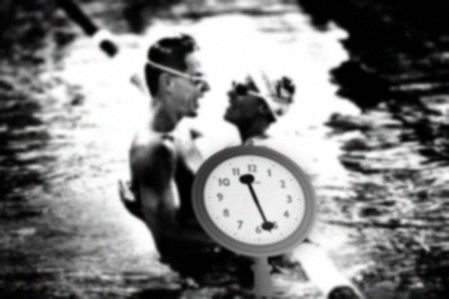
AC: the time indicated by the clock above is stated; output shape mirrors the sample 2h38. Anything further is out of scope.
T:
11h27
